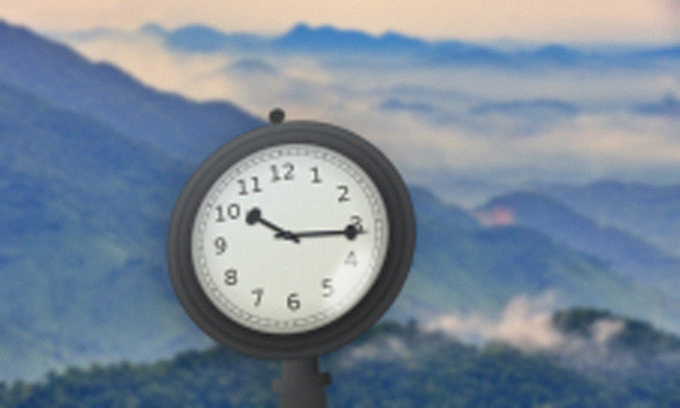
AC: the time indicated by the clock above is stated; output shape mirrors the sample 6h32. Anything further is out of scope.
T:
10h16
